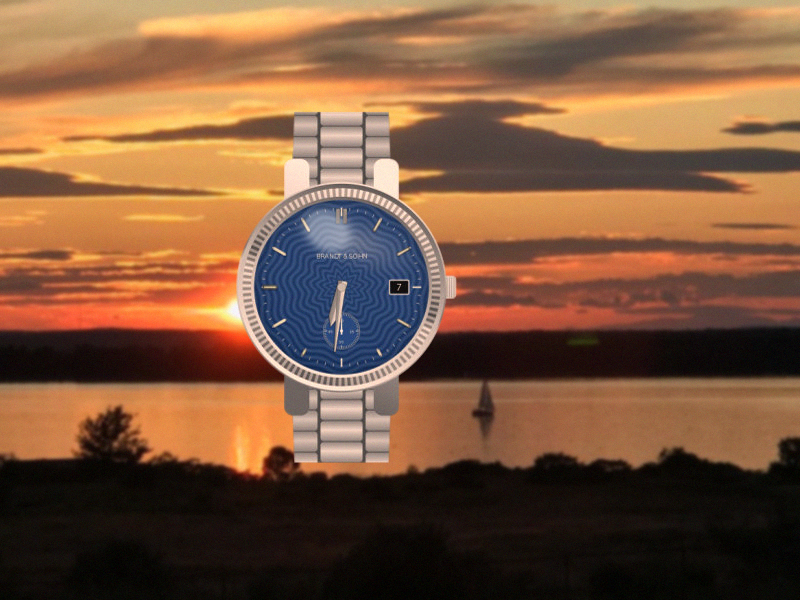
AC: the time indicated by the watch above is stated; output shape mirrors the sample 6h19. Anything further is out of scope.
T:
6h31
